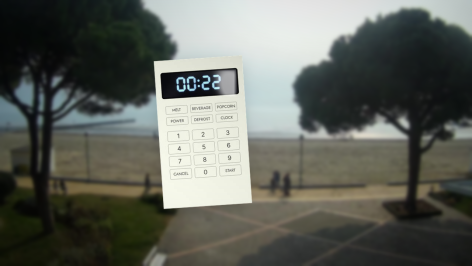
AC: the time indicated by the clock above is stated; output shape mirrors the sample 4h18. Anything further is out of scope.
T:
0h22
